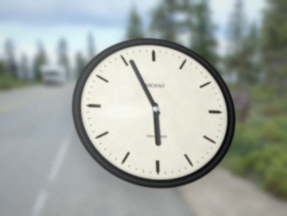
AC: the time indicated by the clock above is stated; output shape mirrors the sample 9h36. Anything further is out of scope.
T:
5h56
